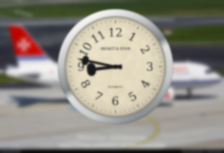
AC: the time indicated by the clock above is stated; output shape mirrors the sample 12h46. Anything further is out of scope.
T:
8h47
